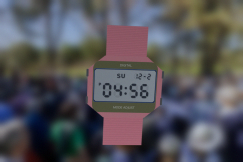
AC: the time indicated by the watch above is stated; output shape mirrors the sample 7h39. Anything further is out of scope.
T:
4h56
